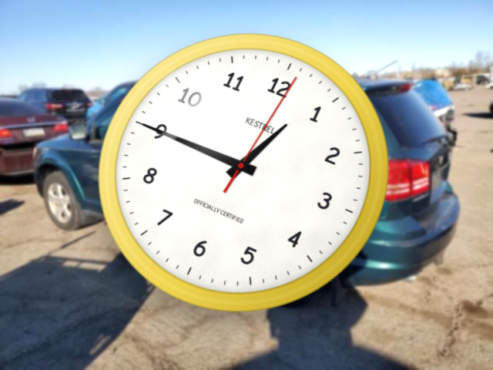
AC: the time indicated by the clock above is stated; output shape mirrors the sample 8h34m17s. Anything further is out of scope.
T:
12h45m01s
